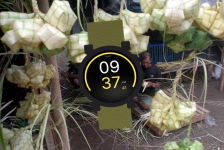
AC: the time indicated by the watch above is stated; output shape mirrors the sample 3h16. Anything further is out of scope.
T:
9h37
